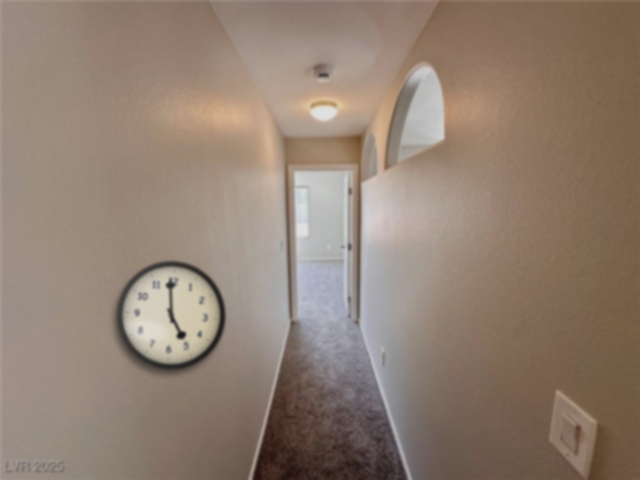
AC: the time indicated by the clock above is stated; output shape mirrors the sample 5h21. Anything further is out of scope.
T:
4h59
